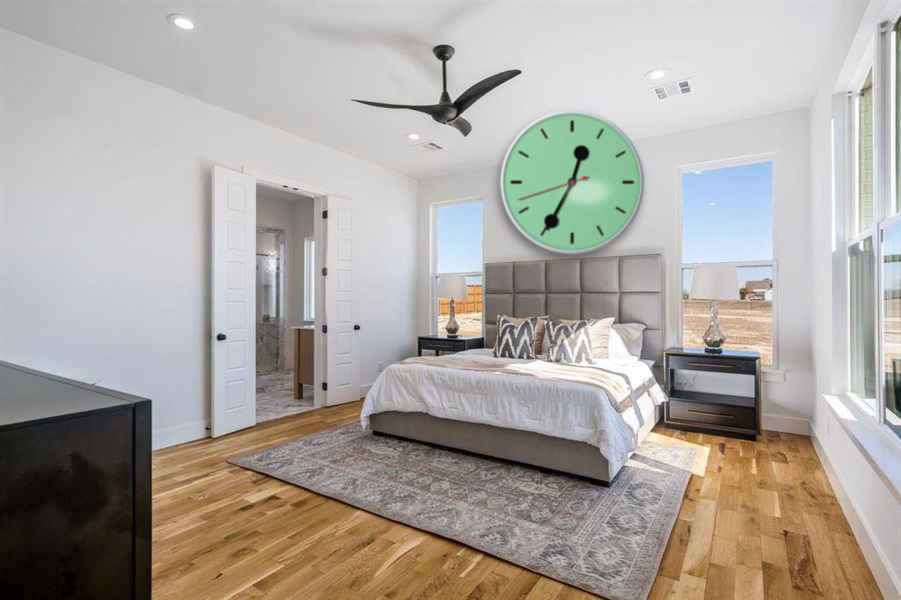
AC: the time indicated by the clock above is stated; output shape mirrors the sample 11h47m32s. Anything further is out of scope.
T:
12h34m42s
